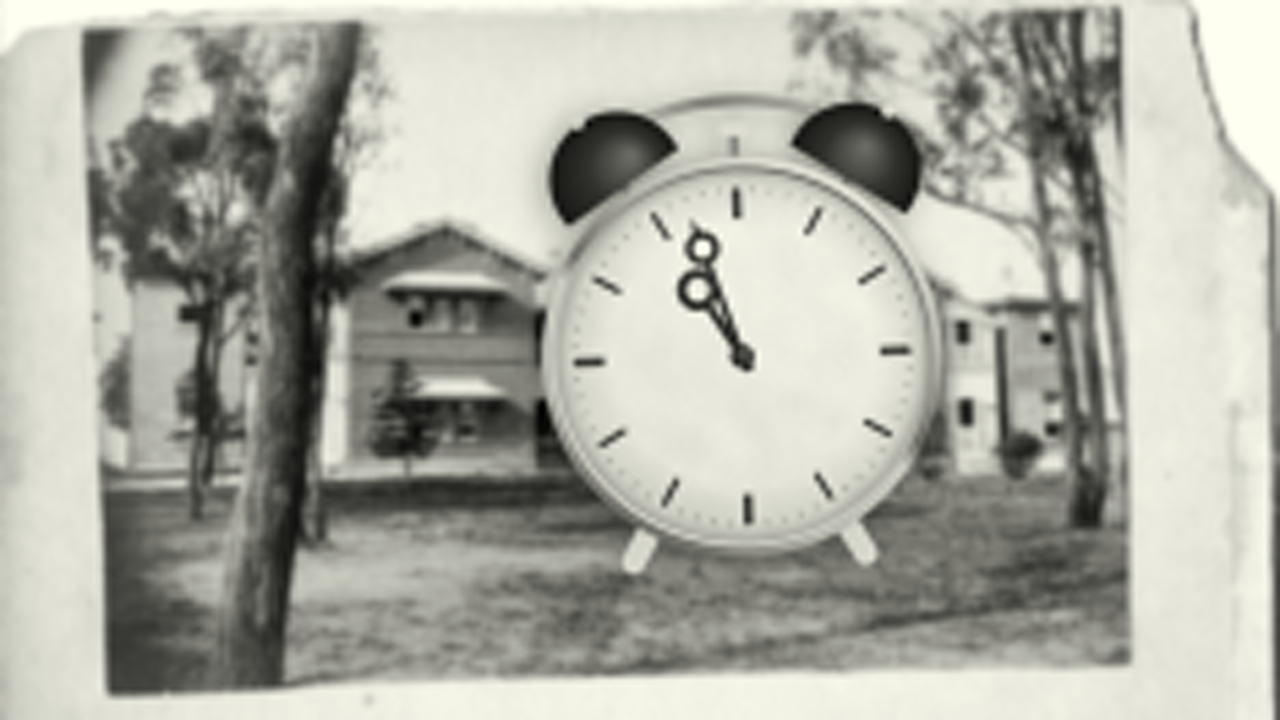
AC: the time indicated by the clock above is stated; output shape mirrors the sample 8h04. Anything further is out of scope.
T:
10h57
